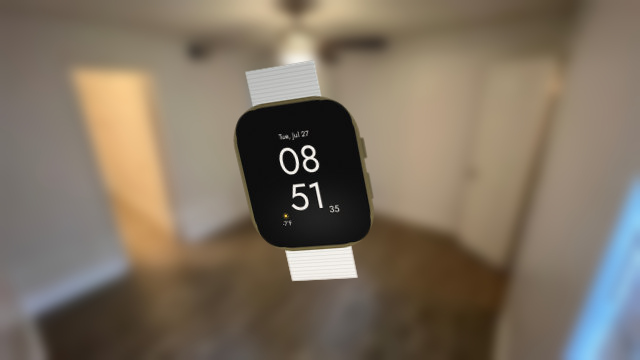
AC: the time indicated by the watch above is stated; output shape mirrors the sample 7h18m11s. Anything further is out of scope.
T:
8h51m35s
